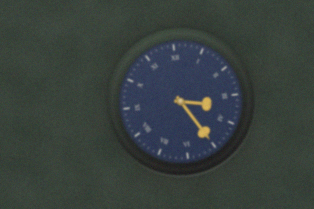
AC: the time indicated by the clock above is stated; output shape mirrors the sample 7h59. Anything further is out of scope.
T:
3h25
